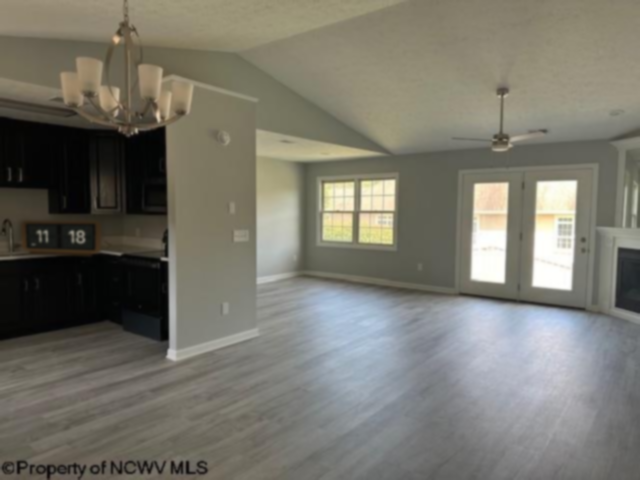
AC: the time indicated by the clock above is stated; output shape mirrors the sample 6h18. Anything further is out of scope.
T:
11h18
